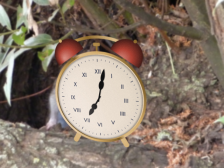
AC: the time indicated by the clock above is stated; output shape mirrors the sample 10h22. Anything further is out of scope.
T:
7h02
